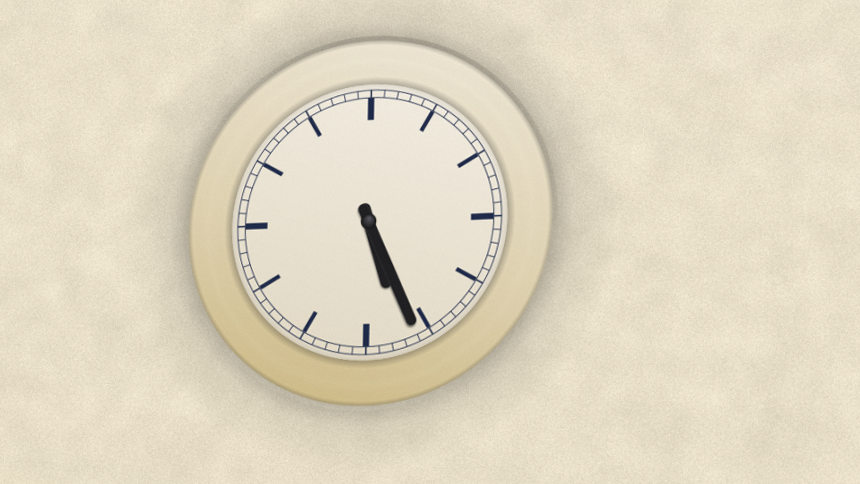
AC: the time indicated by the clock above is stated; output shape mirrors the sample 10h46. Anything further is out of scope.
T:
5h26
